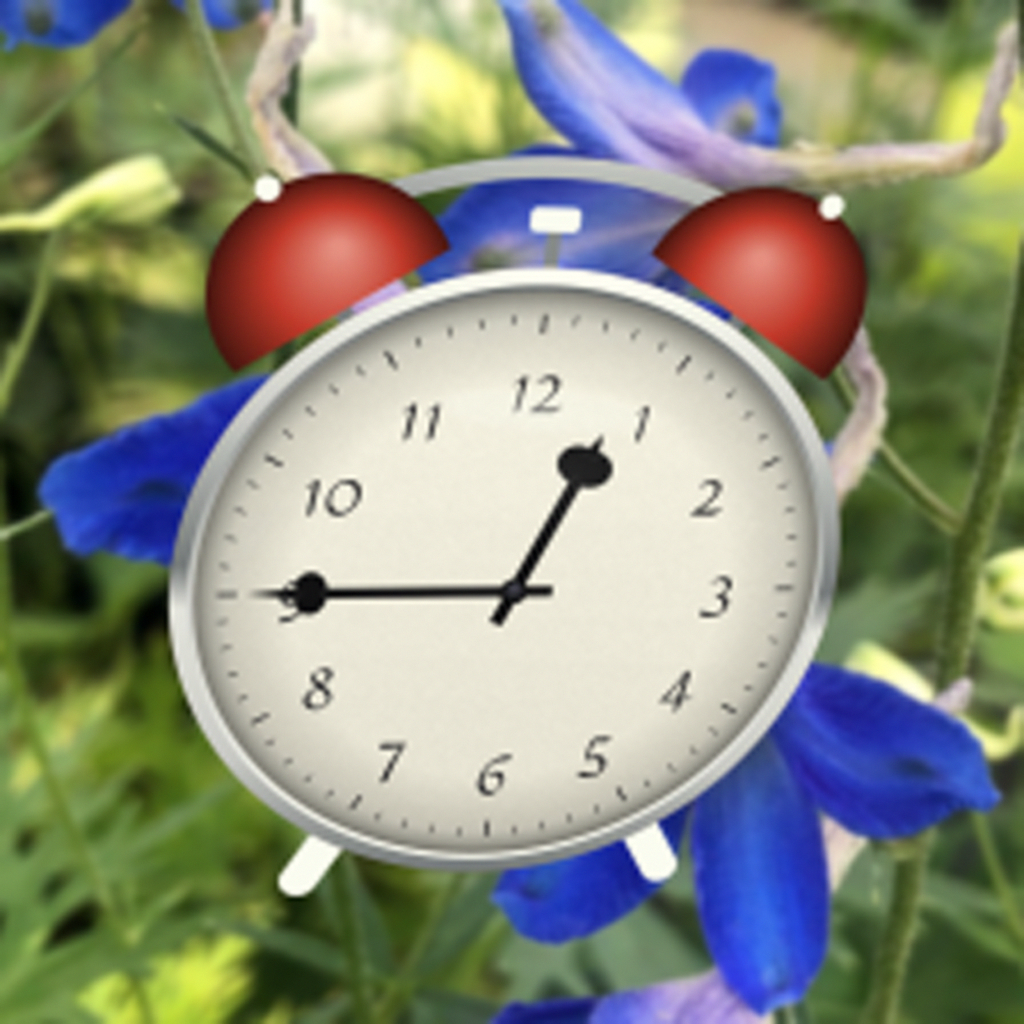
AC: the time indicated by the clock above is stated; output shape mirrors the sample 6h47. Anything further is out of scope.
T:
12h45
